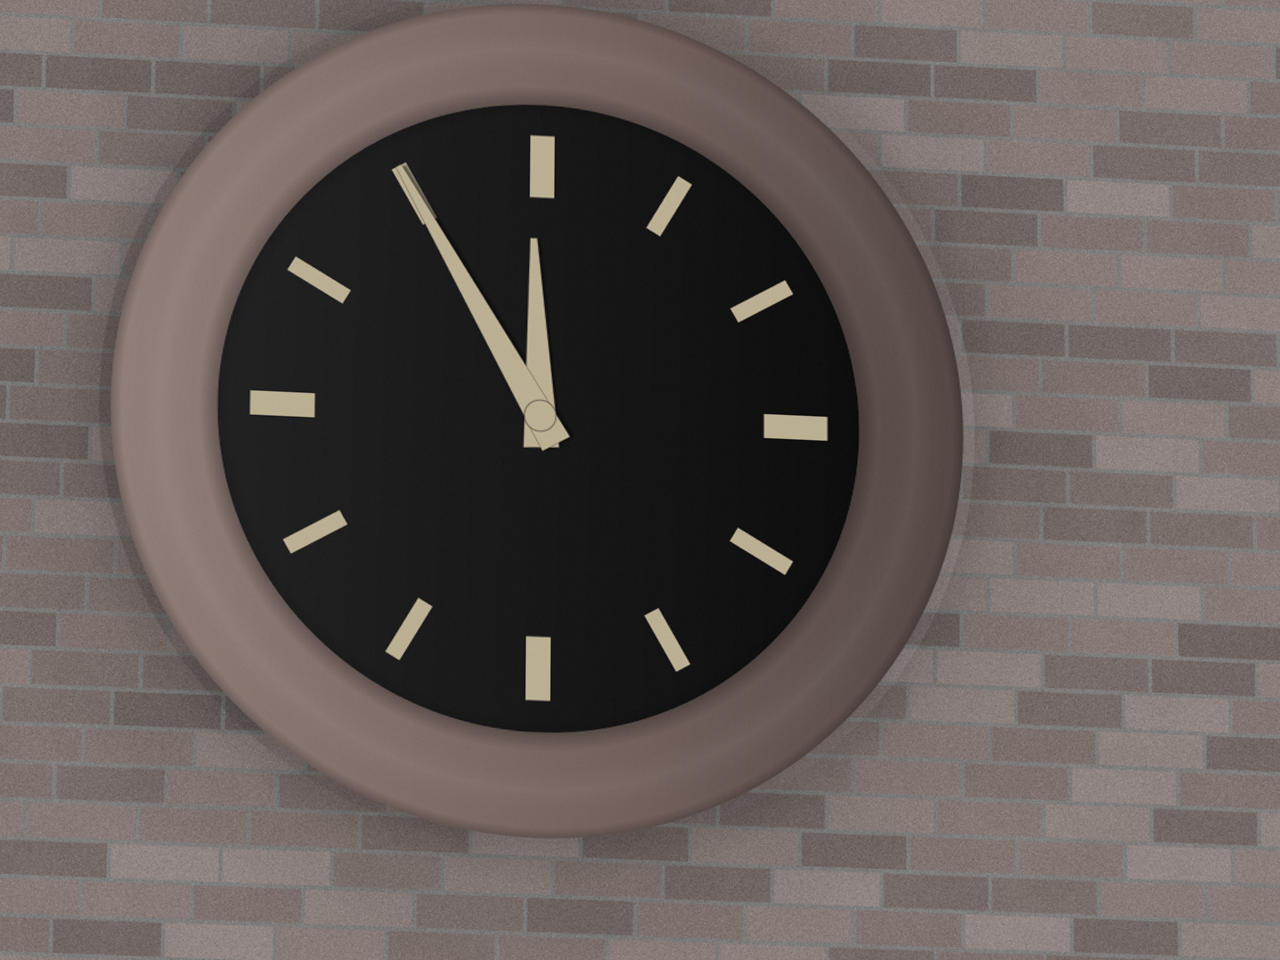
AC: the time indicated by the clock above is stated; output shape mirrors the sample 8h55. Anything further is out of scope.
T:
11h55
